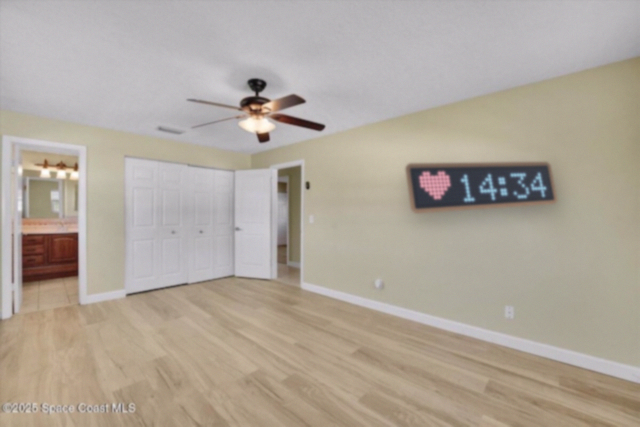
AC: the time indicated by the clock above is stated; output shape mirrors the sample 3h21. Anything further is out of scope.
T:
14h34
